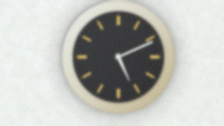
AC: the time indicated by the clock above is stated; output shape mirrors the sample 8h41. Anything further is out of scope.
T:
5h11
